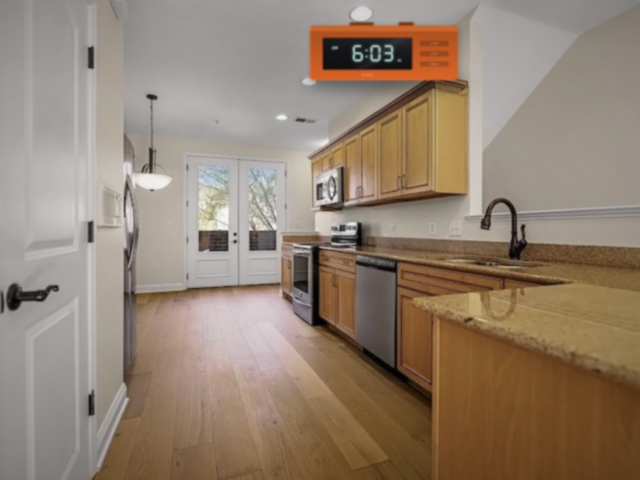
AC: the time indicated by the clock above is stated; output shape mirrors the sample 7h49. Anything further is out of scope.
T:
6h03
